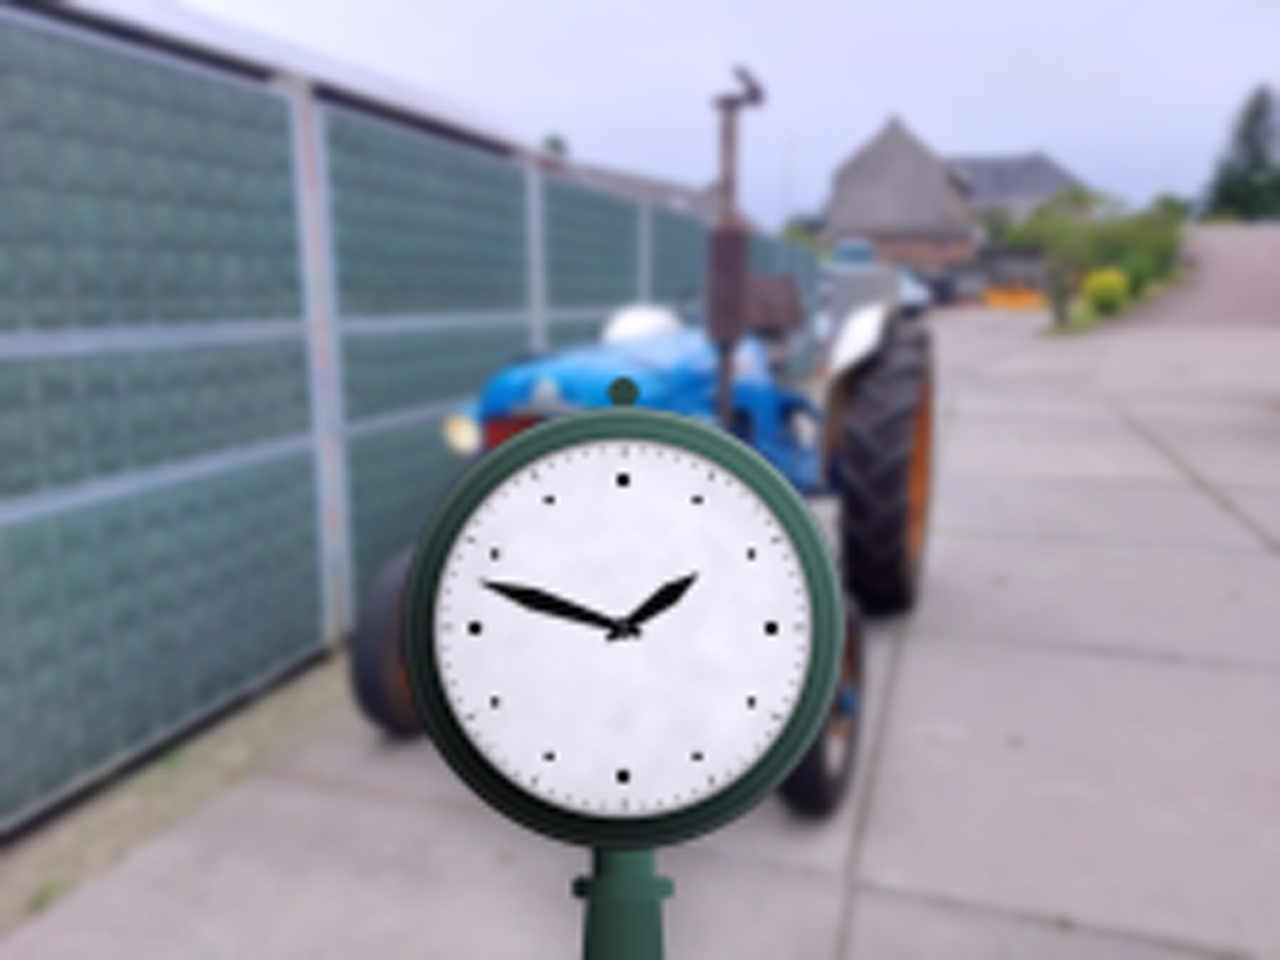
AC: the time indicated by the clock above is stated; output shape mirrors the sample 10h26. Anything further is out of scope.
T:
1h48
